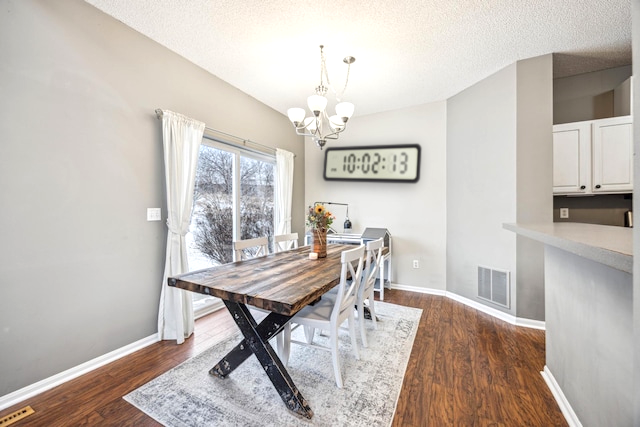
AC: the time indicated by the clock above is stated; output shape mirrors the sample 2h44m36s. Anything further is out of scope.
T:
10h02m13s
